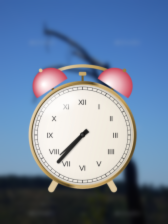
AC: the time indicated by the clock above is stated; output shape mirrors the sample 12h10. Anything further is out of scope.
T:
7h37
